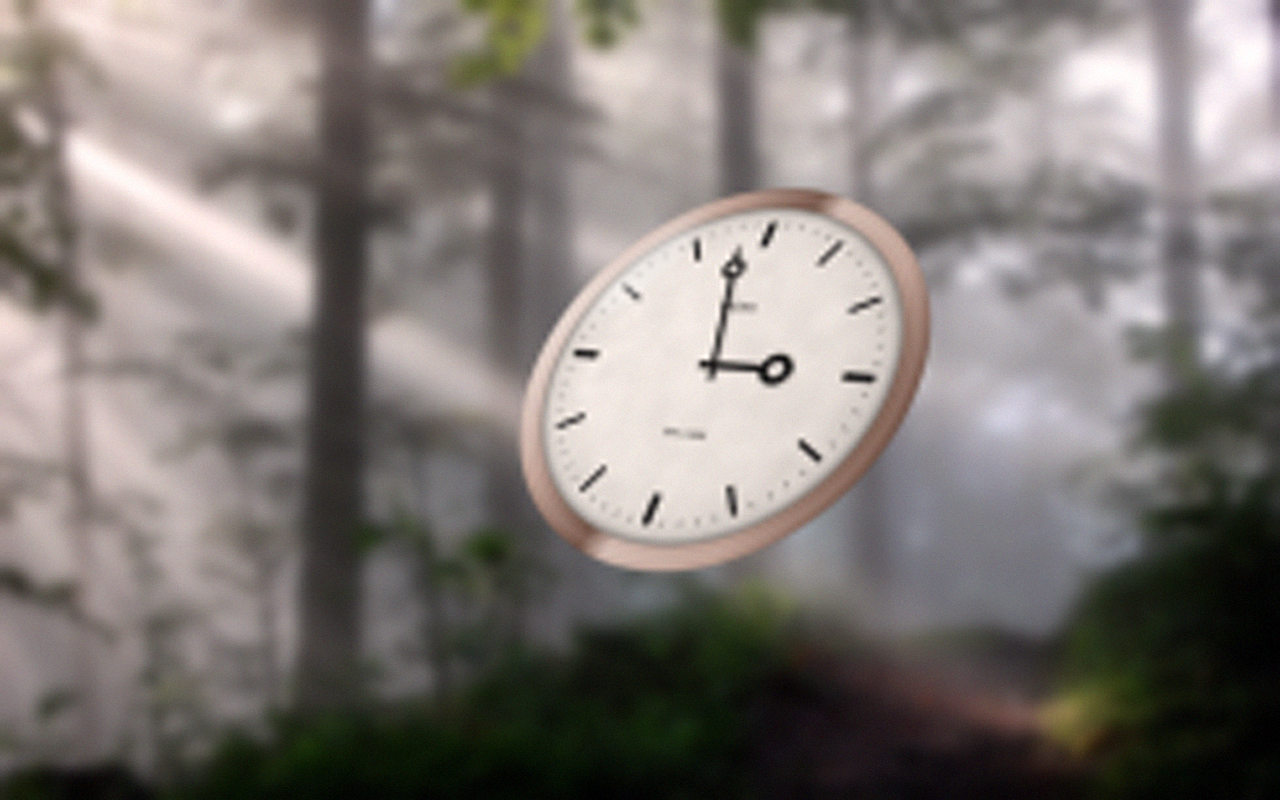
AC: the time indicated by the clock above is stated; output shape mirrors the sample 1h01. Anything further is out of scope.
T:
2h58
